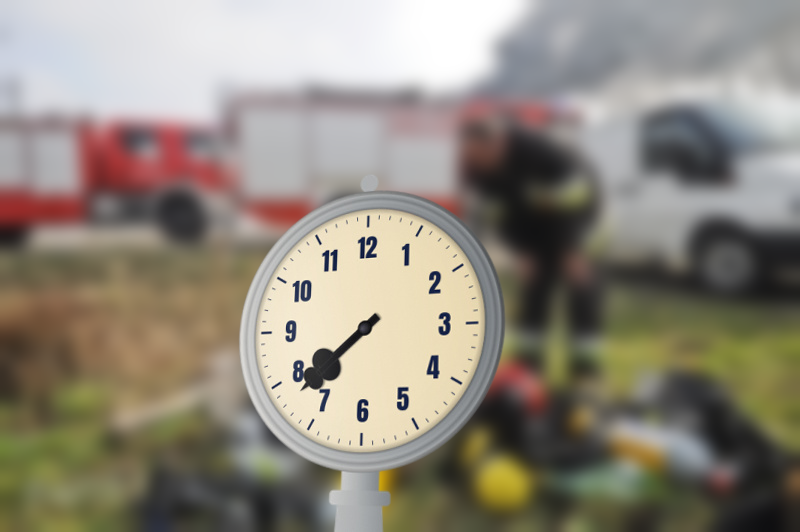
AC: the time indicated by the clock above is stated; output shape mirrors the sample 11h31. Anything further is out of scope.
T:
7h38
